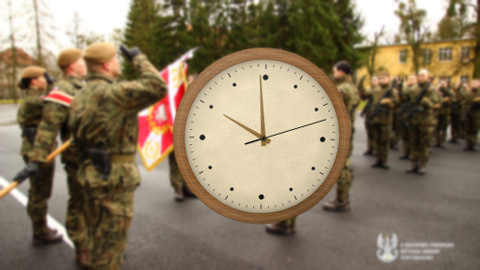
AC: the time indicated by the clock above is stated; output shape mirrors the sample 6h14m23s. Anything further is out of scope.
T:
9h59m12s
